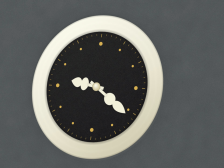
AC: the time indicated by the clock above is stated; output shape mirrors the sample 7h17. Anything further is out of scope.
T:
9h21
